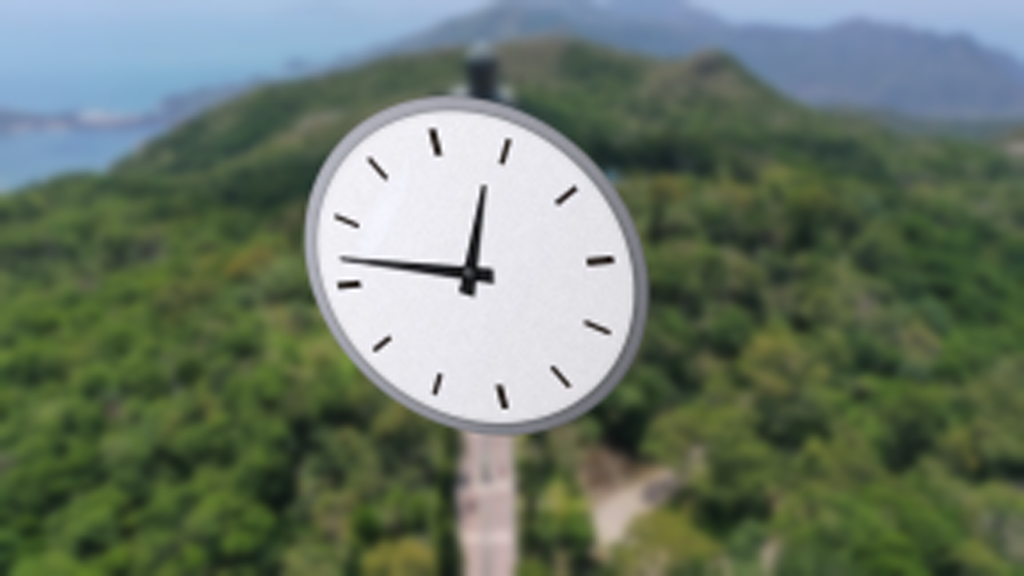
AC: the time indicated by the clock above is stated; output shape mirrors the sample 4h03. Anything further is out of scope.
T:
12h47
